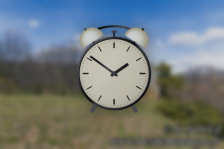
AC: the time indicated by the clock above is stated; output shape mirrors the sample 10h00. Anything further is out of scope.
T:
1h51
